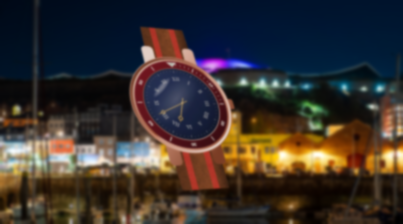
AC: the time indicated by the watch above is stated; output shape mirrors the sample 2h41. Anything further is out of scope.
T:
6h41
